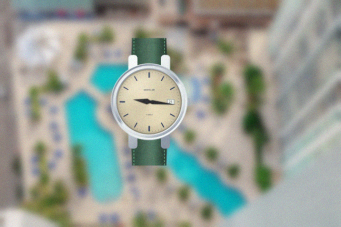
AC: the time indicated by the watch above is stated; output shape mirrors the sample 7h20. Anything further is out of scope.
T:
9h16
